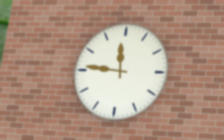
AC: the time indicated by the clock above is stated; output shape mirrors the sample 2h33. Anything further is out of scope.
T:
11h46
